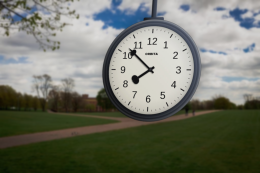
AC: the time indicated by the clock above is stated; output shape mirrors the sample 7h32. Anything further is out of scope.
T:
7h52
